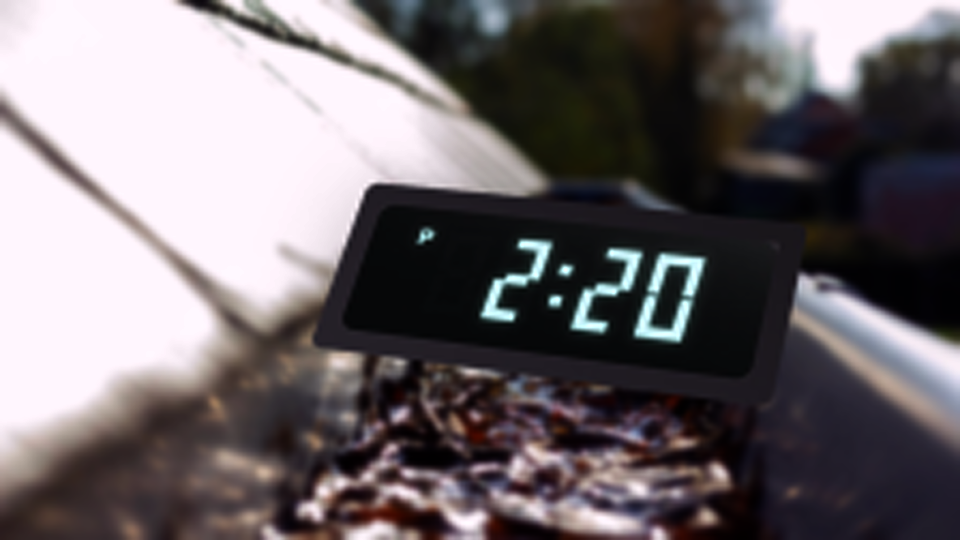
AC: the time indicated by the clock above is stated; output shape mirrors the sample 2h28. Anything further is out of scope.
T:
2h20
